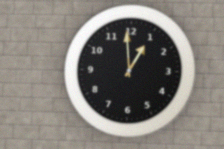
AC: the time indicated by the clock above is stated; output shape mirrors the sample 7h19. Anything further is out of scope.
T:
12h59
